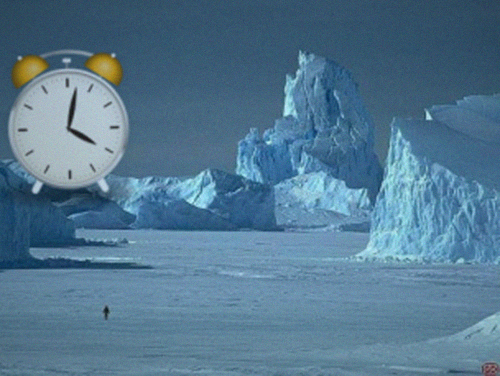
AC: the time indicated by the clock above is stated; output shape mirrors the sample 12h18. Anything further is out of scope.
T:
4h02
